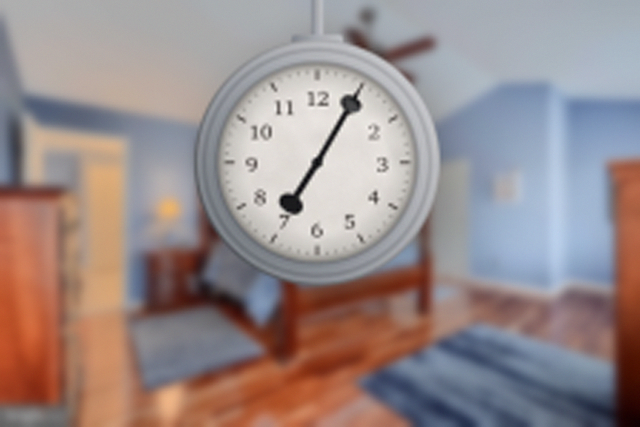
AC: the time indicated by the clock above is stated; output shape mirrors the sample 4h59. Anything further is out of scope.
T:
7h05
